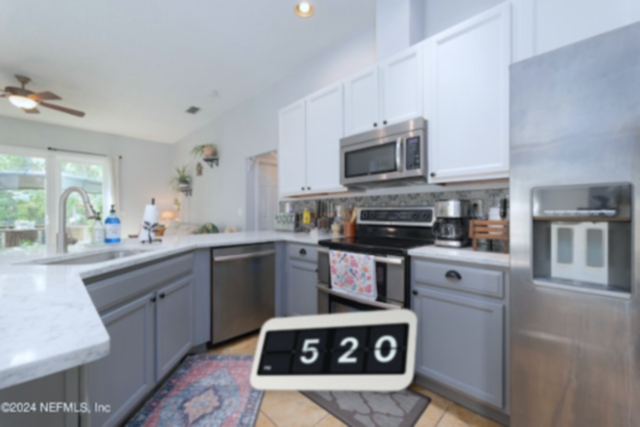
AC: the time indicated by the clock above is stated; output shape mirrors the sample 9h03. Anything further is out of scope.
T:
5h20
